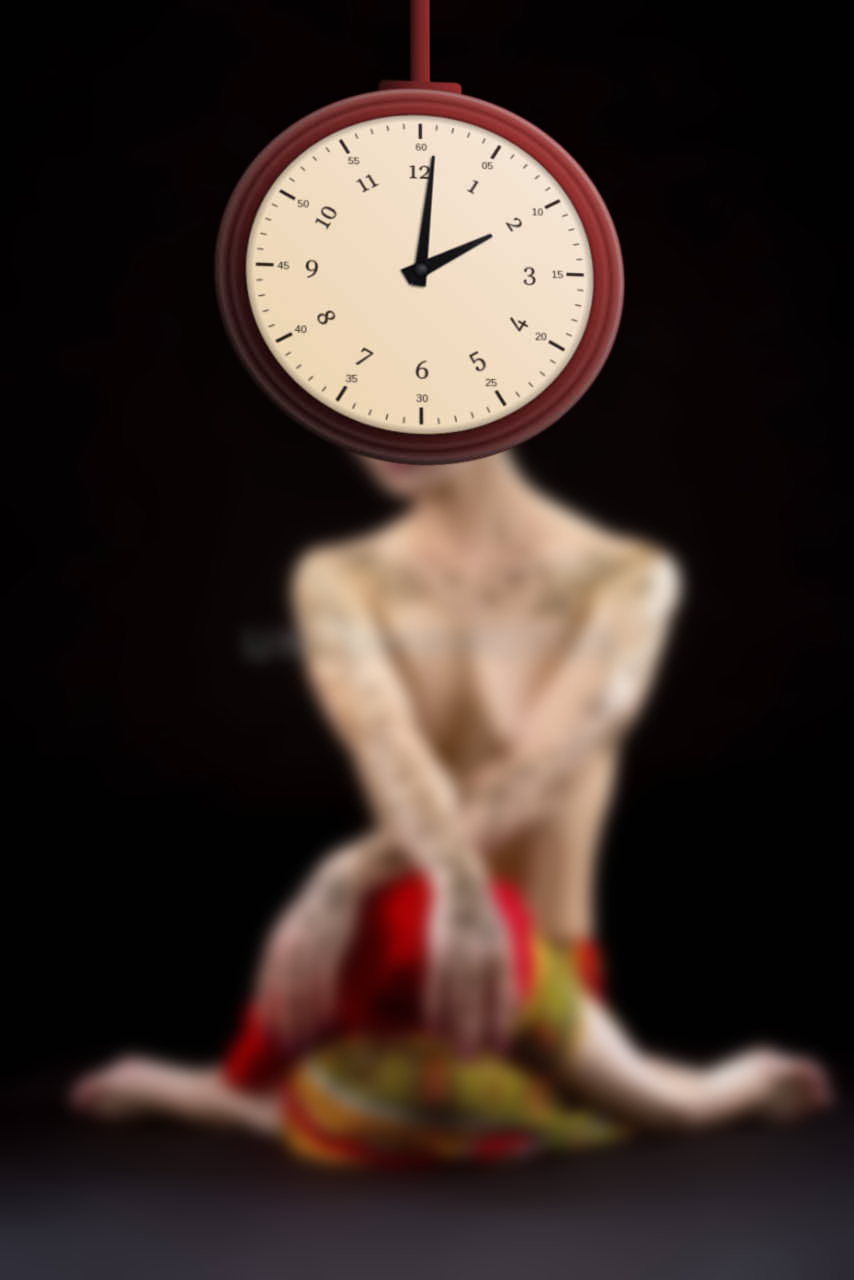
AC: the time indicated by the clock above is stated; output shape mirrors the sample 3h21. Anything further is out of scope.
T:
2h01
